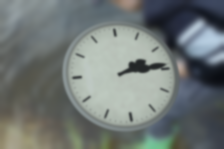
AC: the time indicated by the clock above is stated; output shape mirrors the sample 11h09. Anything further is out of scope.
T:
2h14
